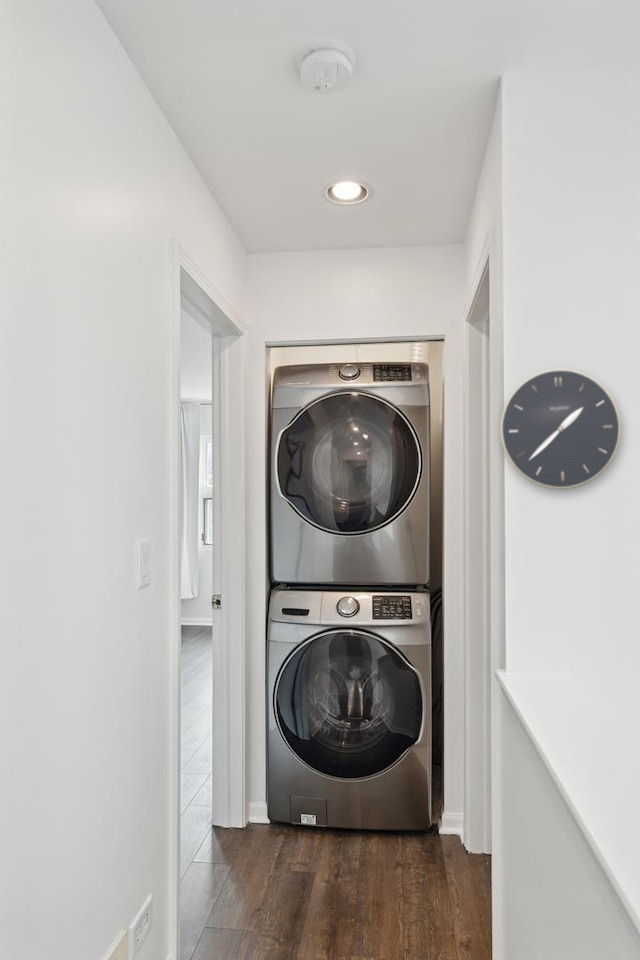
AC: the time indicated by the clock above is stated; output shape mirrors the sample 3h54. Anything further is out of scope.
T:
1h38
